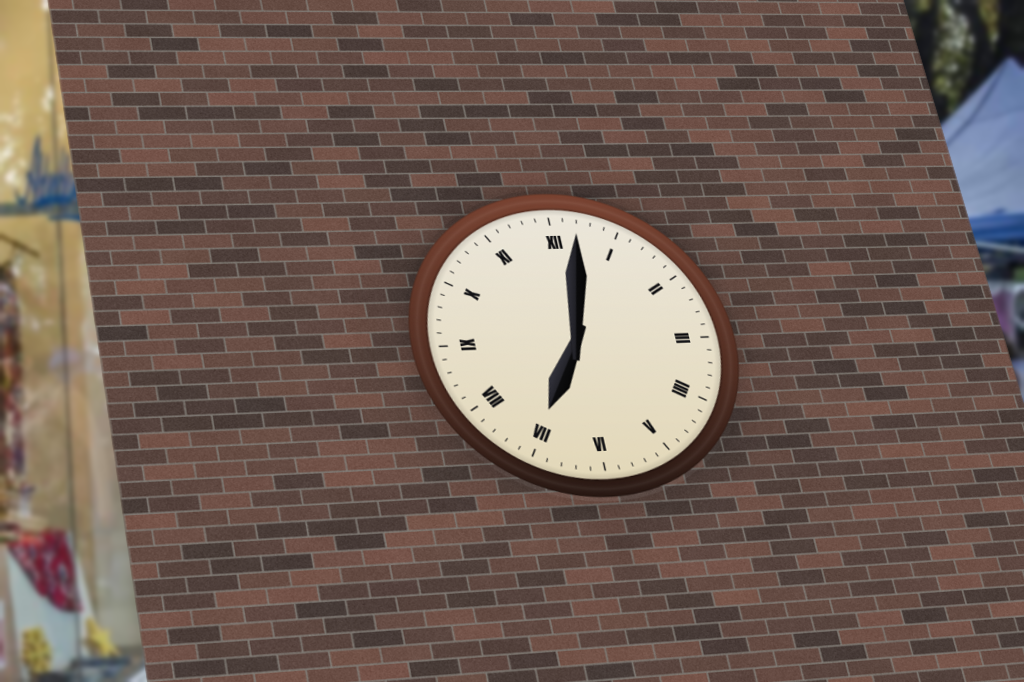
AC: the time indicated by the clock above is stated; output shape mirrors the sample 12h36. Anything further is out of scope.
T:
7h02
